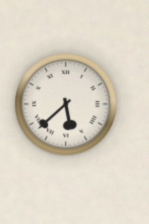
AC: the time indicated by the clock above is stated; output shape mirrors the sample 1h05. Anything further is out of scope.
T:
5h38
